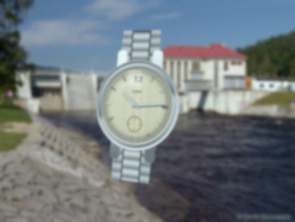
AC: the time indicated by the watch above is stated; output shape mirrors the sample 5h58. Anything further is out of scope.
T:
10h14
